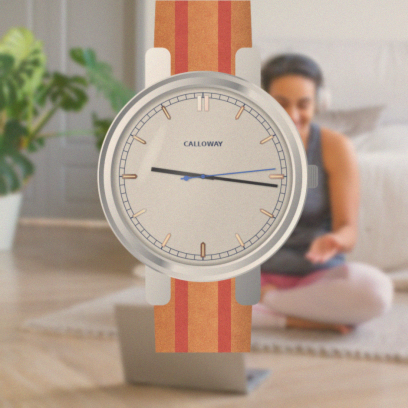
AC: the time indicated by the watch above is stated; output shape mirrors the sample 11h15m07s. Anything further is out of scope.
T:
9h16m14s
